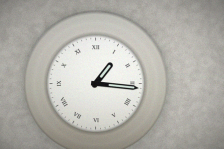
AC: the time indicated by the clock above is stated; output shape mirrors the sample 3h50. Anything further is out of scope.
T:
1h16
